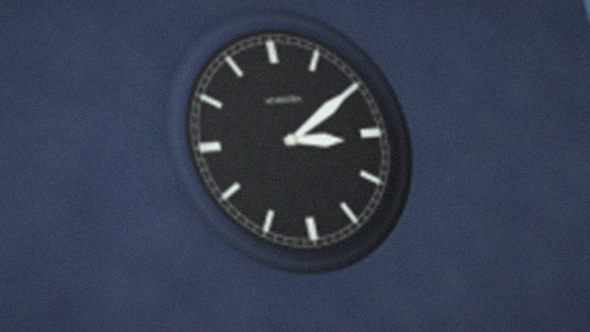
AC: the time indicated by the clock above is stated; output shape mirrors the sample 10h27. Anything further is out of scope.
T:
3h10
